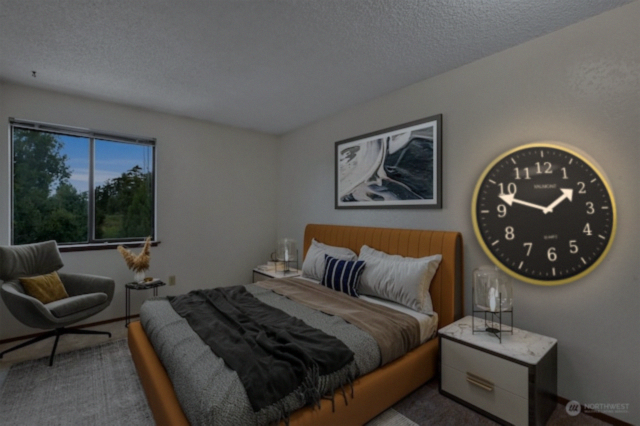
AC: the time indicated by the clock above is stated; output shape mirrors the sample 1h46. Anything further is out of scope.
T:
1h48
